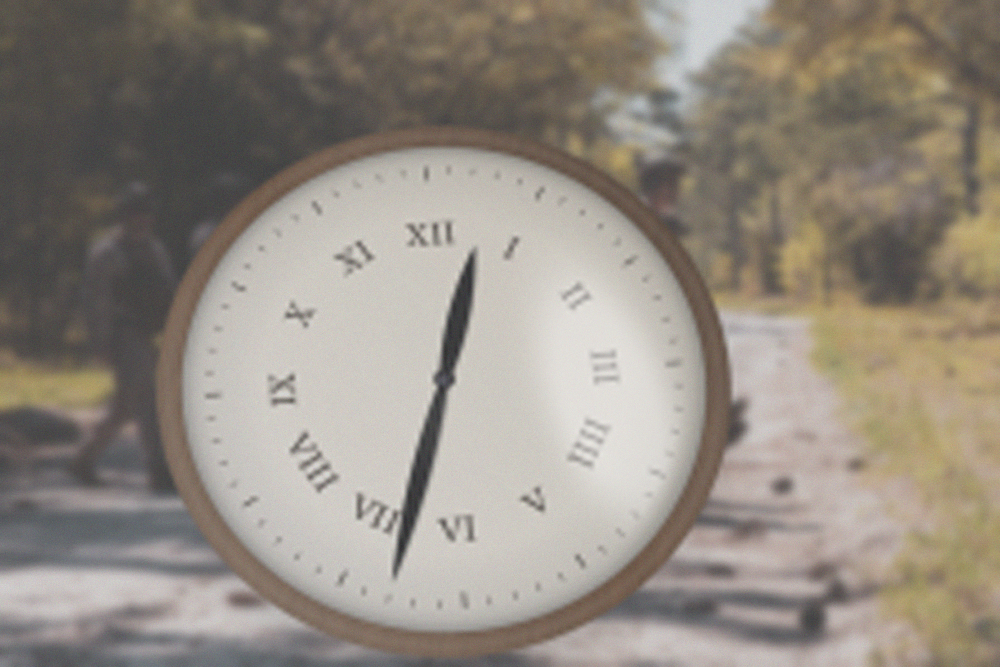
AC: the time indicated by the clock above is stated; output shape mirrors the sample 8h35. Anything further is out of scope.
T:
12h33
